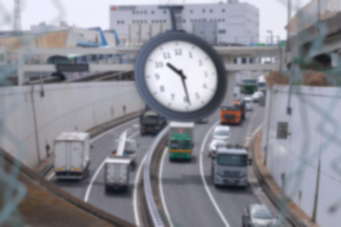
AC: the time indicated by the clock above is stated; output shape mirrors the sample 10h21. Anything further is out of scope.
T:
10h29
